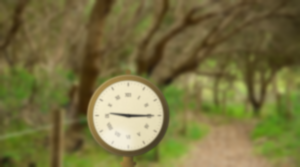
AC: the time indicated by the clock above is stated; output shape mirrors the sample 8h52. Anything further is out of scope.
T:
9h15
